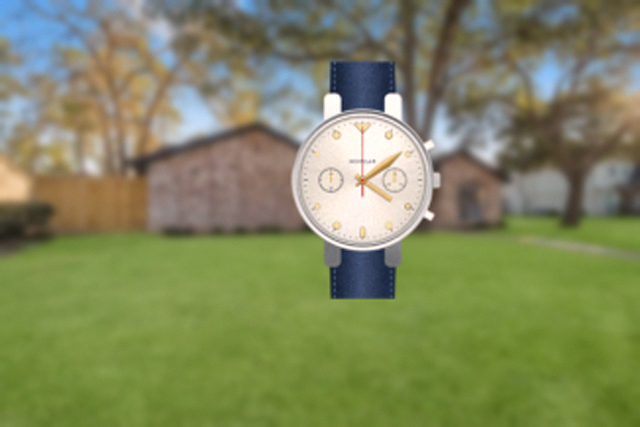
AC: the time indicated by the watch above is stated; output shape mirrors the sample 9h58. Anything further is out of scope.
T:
4h09
